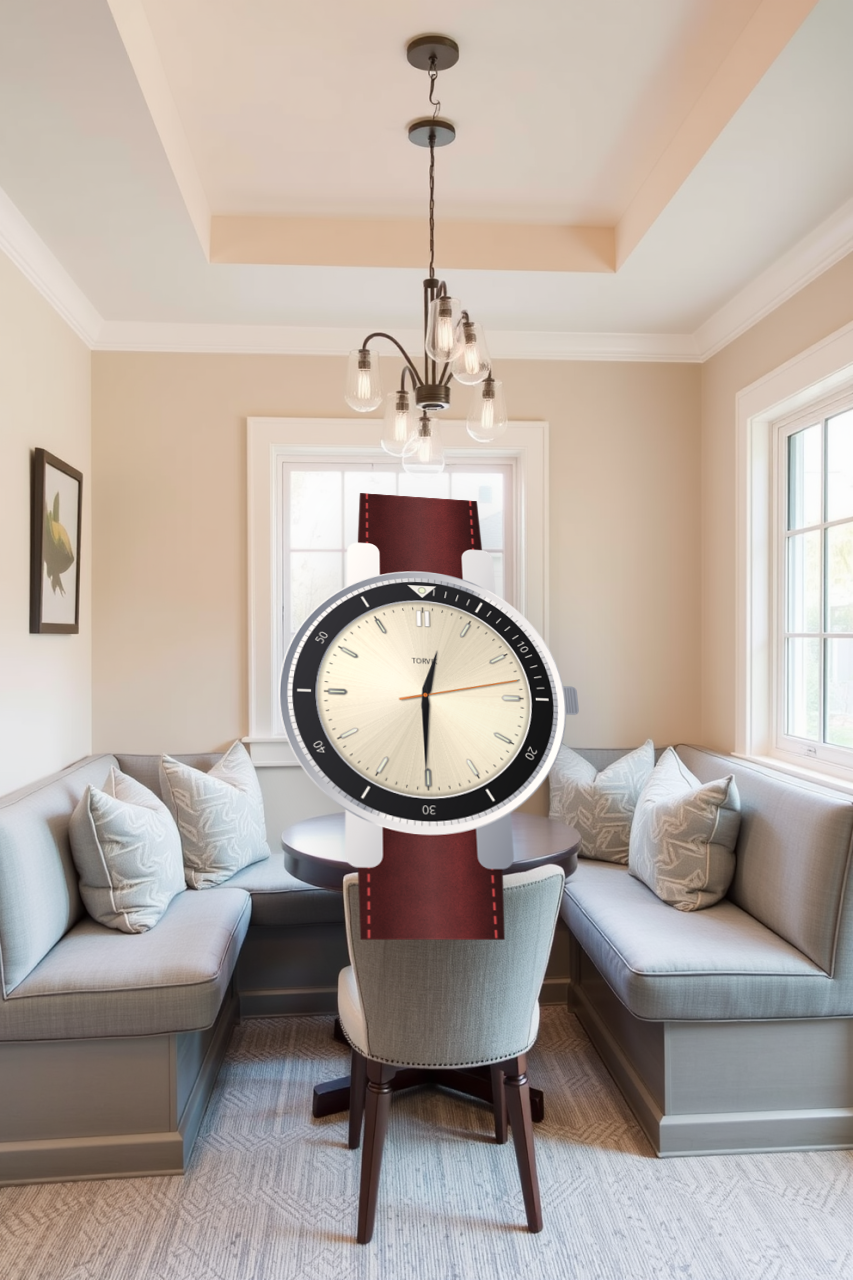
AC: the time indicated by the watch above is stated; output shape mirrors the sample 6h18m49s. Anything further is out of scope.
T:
12h30m13s
